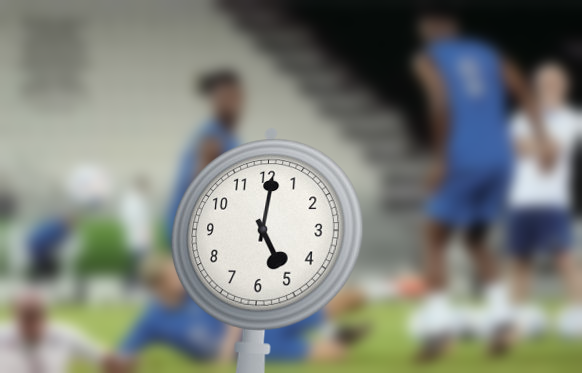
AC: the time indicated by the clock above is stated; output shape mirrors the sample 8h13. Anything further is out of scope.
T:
5h01
